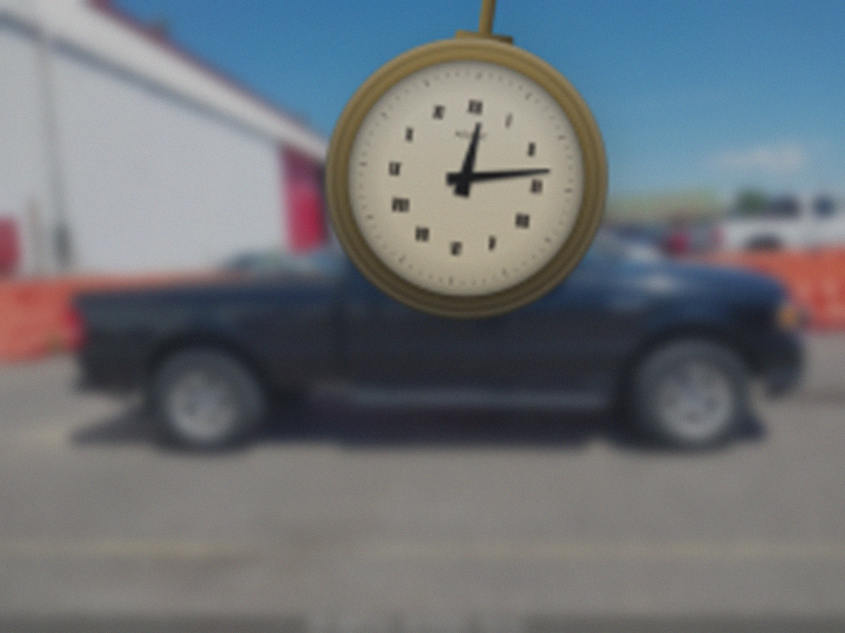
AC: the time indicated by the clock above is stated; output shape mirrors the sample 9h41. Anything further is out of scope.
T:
12h13
